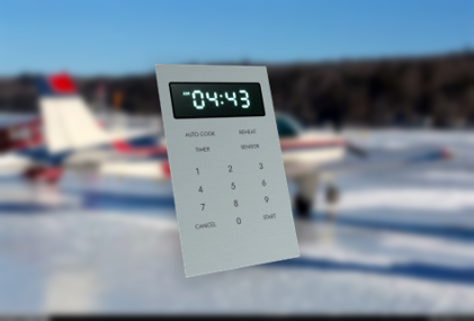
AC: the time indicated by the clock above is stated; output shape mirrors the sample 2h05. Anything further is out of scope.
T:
4h43
